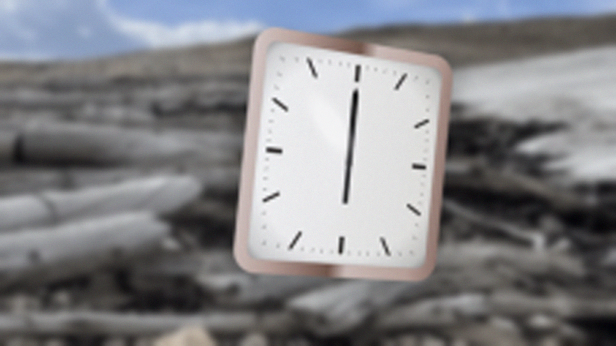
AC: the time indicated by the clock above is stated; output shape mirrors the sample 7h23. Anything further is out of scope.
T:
6h00
